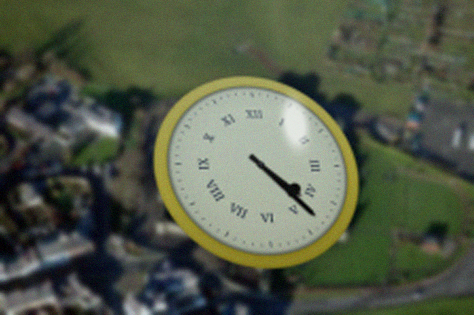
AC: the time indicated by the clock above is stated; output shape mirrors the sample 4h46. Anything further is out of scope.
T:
4h23
